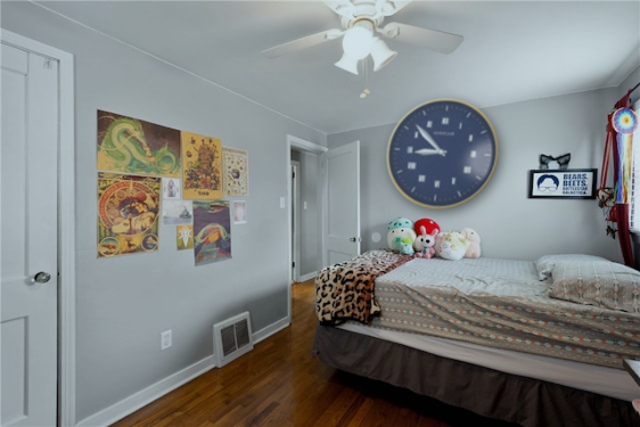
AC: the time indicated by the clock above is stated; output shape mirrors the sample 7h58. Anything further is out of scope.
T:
8h52
